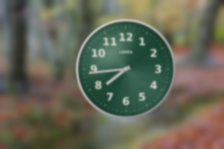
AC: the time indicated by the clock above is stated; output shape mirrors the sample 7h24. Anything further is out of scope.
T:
7h44
